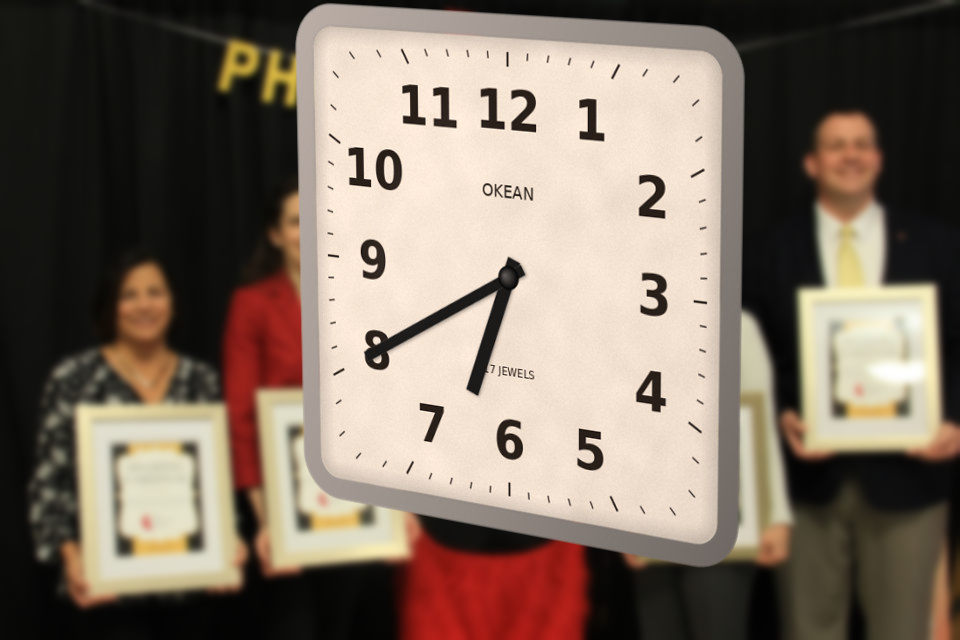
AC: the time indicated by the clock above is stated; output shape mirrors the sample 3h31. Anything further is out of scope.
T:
6h40
